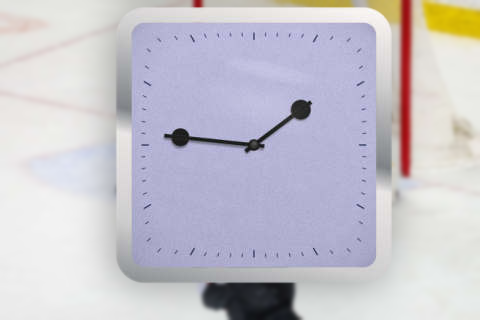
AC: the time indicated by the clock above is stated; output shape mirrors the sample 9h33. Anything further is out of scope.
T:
1h46
